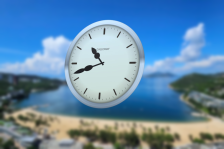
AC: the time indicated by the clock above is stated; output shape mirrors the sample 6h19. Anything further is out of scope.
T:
10h42
